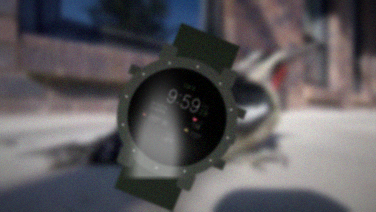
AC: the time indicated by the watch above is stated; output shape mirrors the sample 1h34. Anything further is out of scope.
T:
9h59
